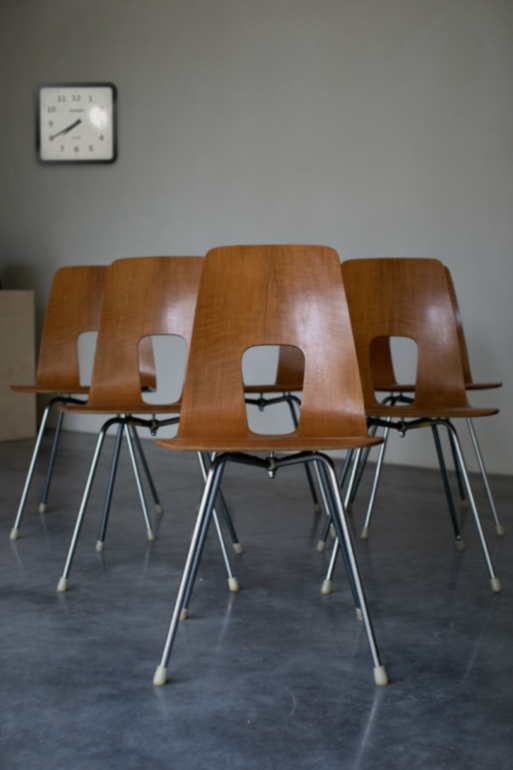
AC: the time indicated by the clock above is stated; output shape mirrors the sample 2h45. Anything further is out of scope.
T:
7h40
